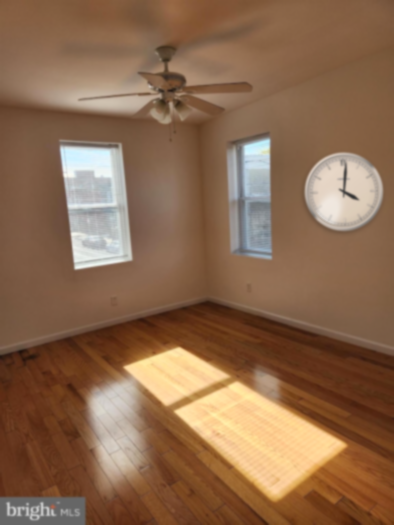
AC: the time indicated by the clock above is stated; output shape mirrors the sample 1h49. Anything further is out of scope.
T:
4h01
